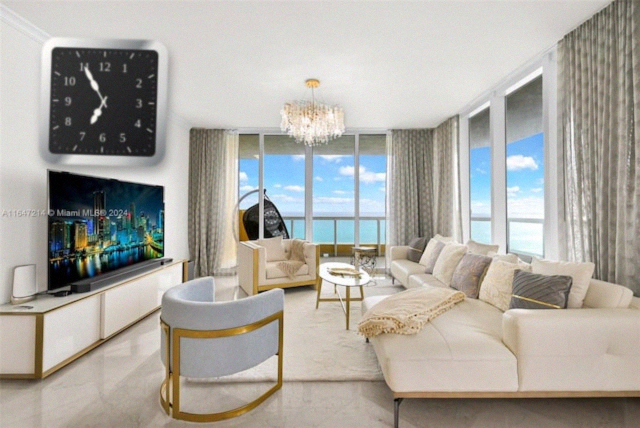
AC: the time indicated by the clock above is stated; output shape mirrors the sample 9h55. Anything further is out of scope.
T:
6h55
